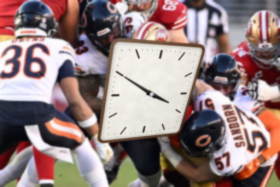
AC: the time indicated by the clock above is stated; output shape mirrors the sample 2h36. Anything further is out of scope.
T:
3h50
